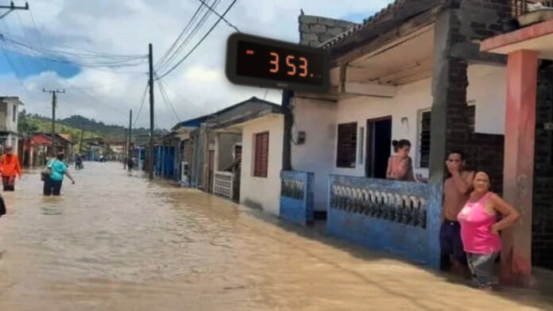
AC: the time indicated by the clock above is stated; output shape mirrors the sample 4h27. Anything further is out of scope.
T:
3h53
